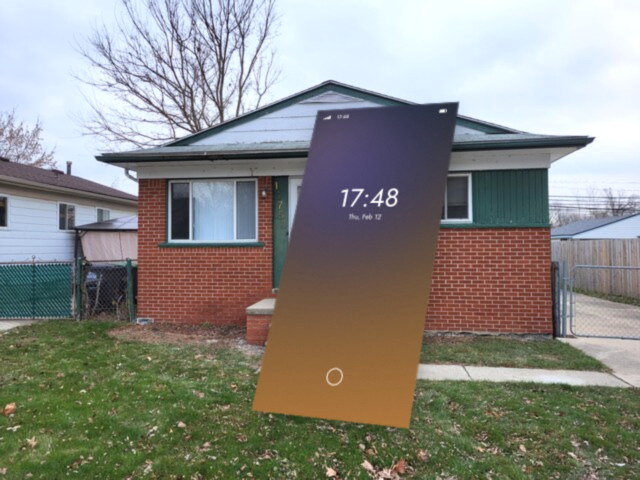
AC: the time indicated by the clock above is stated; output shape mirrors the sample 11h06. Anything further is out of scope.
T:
17h48
